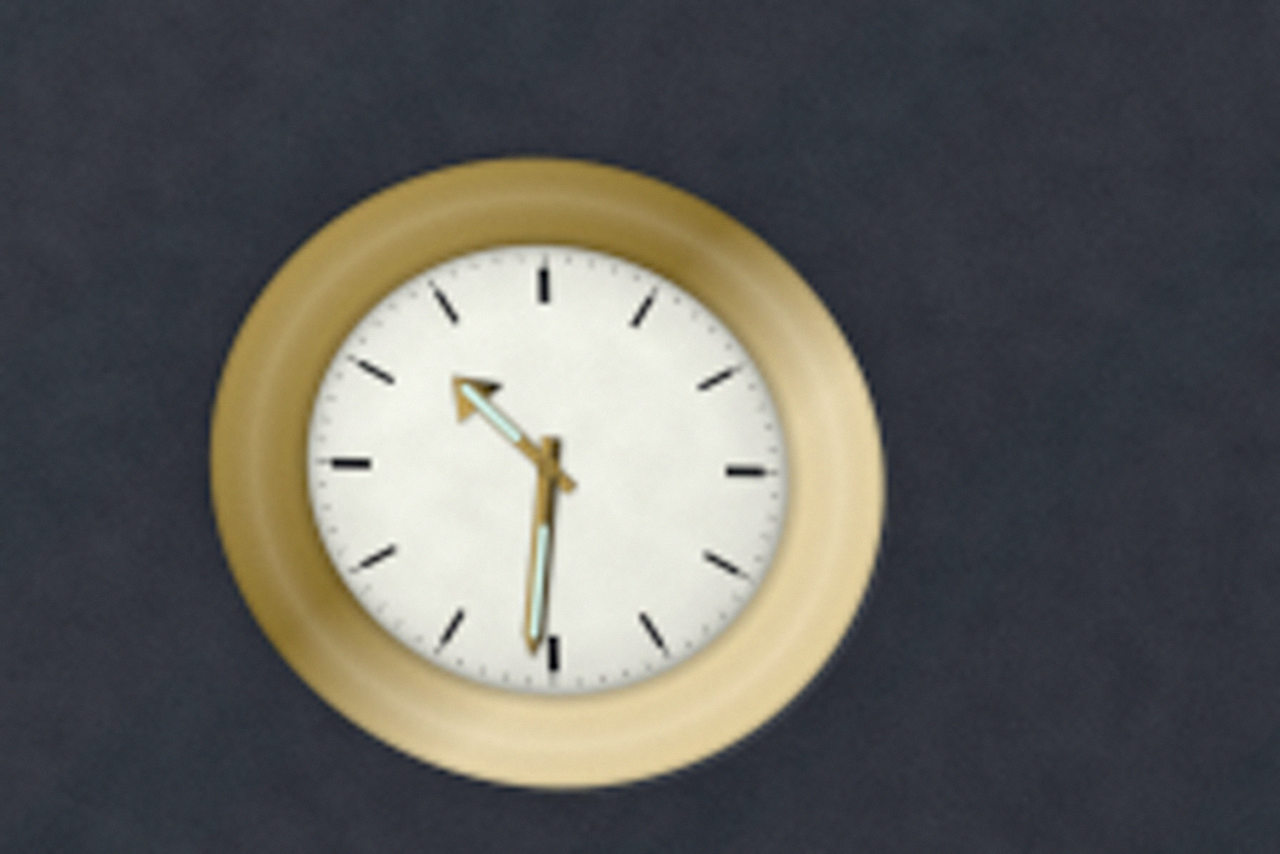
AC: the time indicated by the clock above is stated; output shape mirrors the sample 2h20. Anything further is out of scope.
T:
10h31
